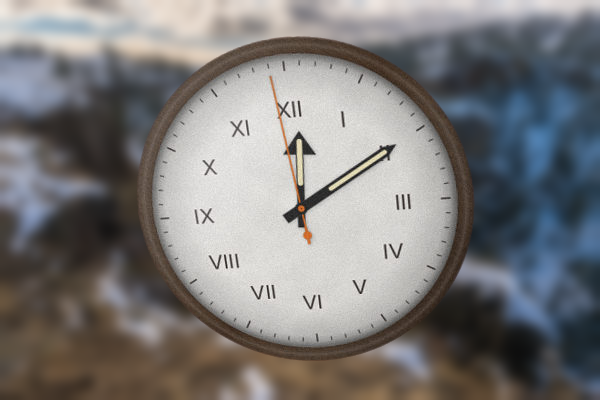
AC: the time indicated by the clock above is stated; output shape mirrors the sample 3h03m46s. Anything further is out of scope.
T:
12h09m59s
